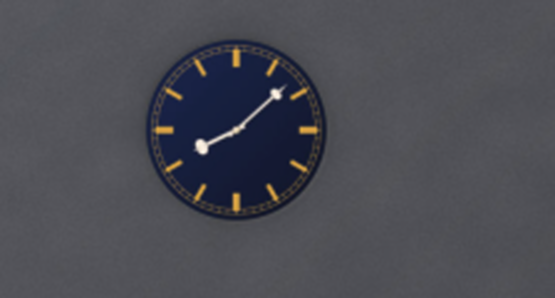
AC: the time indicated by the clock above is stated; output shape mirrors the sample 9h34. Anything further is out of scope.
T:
8h08
